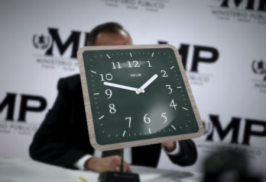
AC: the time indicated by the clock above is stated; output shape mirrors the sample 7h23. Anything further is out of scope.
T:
1h48
